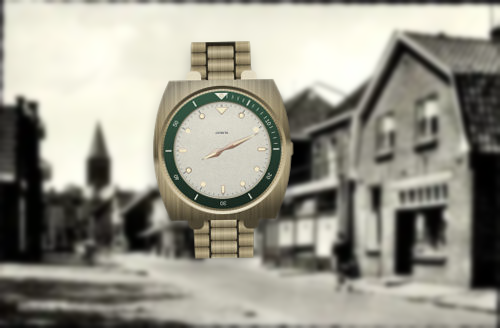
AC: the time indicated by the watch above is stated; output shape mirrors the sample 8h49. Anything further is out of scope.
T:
8h11
